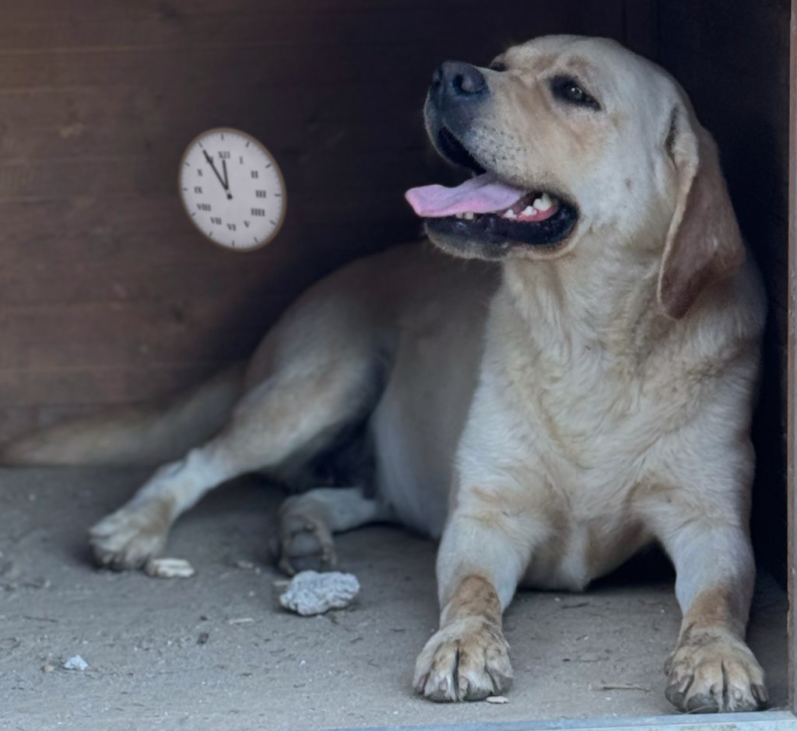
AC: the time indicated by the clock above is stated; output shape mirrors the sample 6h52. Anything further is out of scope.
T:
11h55
